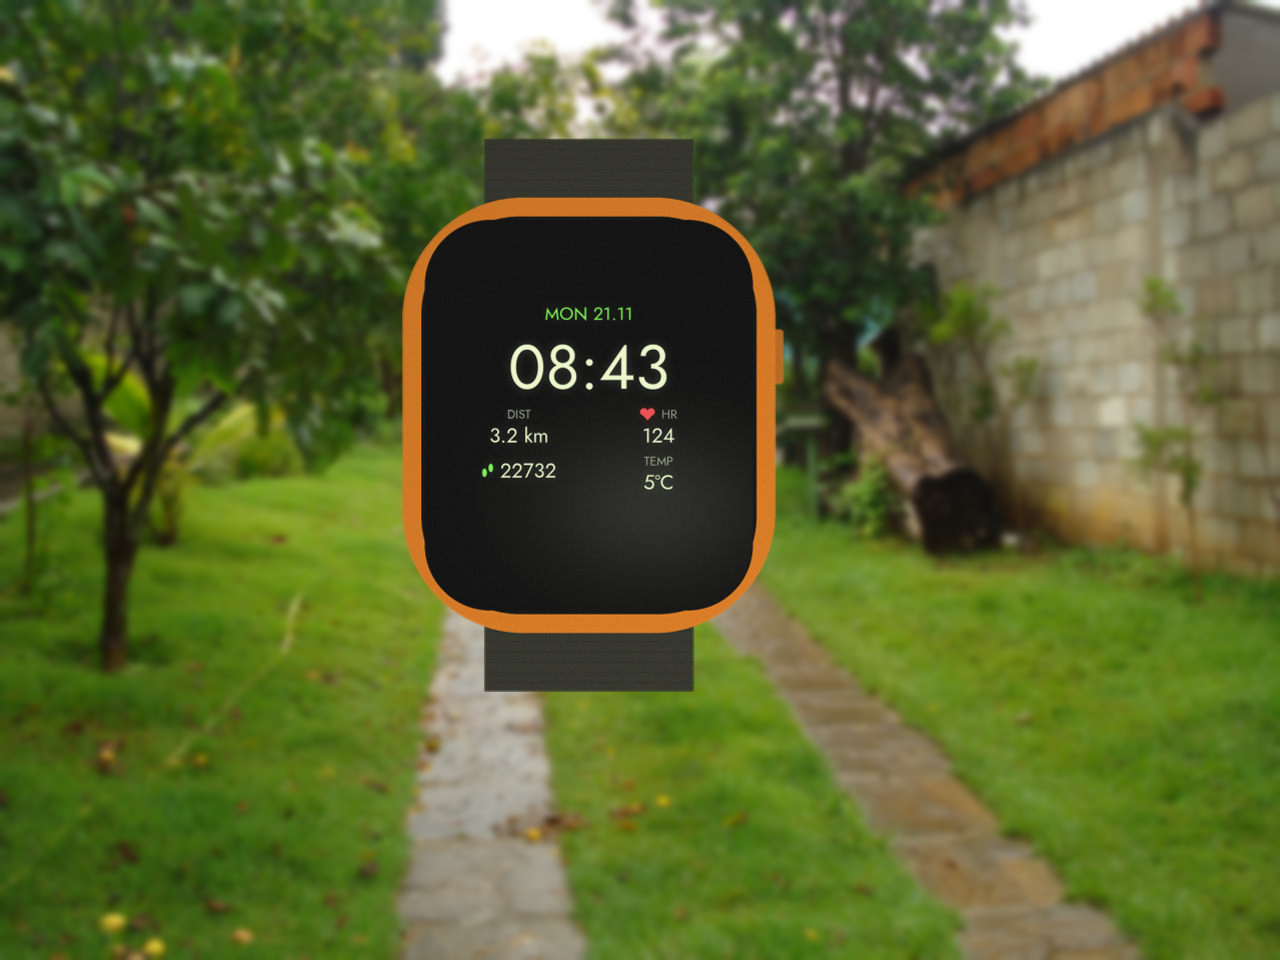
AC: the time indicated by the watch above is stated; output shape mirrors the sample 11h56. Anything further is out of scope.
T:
8h43
